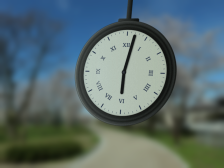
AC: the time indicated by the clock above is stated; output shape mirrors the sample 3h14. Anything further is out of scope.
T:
6h02
